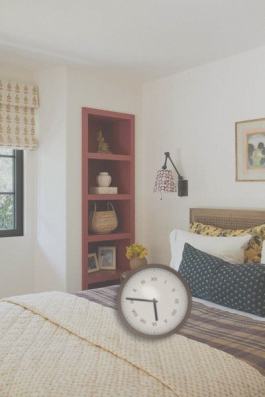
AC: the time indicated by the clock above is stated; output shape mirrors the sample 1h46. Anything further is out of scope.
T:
5h46
